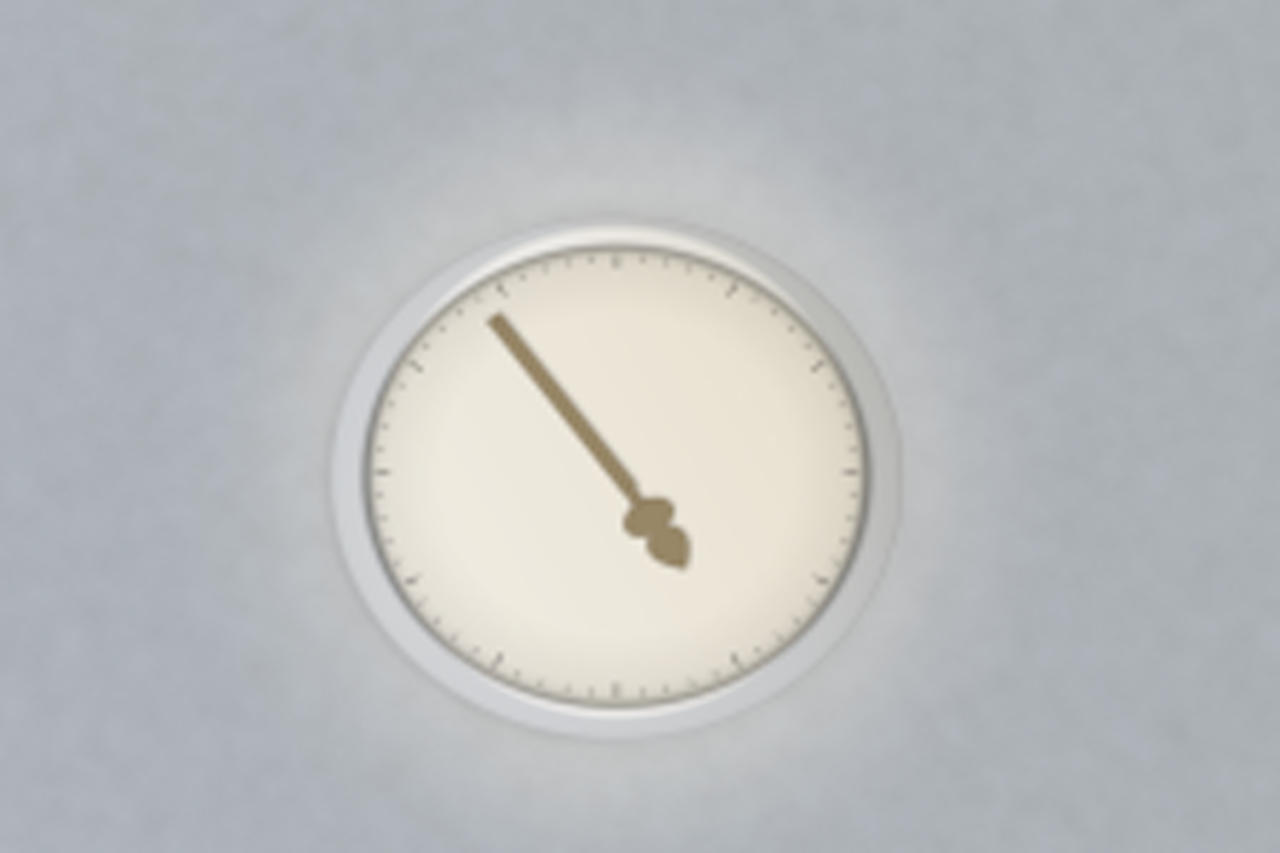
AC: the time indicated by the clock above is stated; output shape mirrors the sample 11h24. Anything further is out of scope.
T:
4h54
